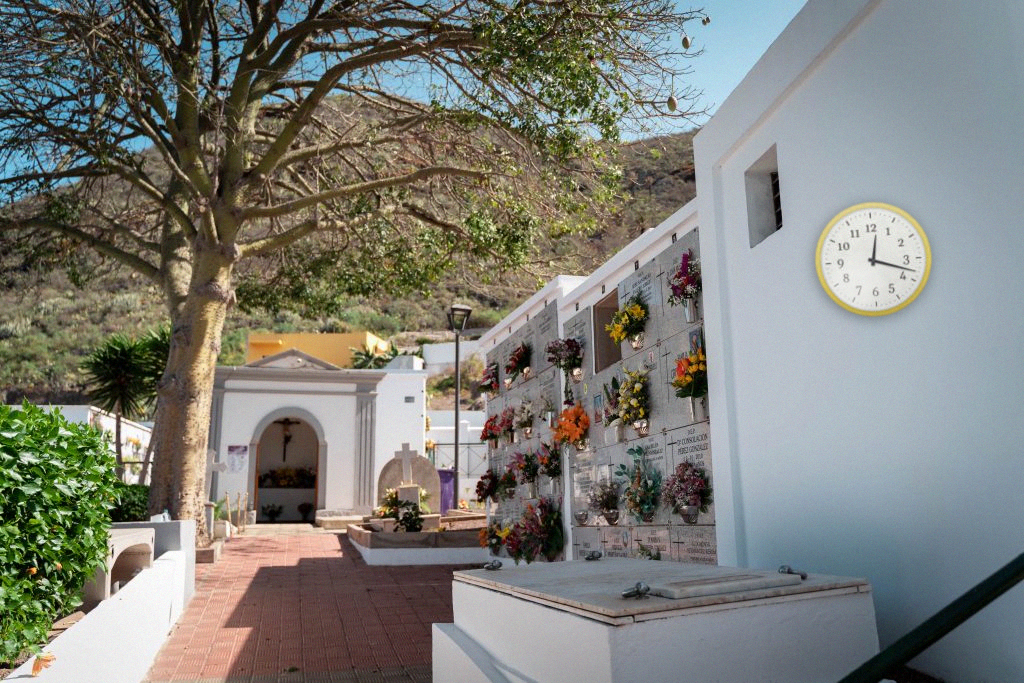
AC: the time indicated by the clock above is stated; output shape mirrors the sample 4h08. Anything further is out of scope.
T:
12h18
